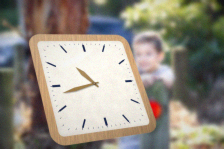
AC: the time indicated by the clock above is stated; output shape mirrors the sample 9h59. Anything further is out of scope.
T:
10h43
